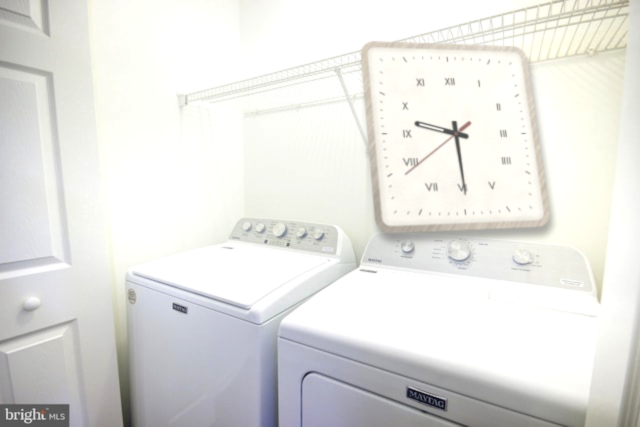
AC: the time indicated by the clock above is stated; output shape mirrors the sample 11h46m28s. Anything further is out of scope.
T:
9h29m39s
